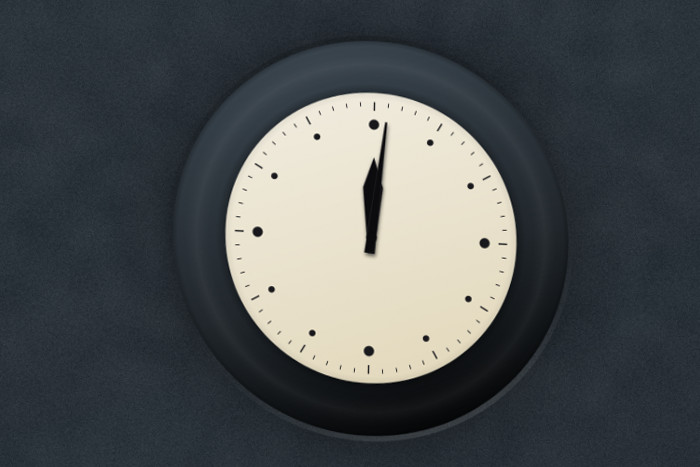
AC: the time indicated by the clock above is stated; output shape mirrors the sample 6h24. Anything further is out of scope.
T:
12h01
